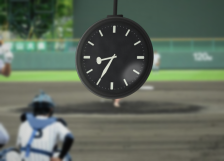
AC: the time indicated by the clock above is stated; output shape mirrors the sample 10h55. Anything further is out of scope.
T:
8h35
